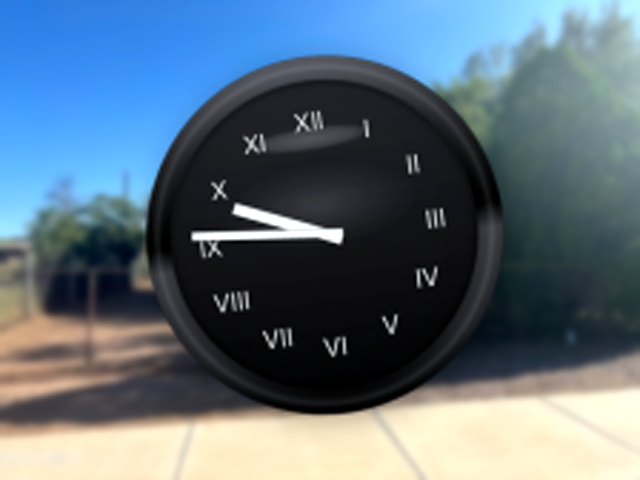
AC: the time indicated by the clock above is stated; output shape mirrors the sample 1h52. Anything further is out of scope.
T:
9h46
